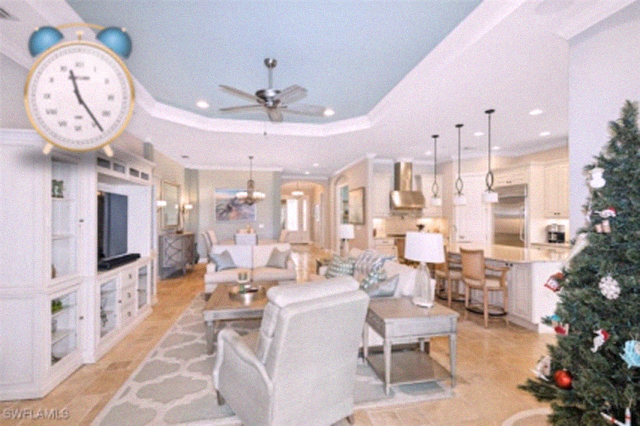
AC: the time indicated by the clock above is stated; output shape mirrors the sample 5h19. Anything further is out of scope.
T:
11h24
